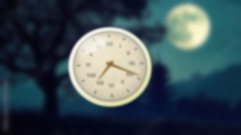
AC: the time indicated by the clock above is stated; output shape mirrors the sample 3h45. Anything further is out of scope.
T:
7h19
